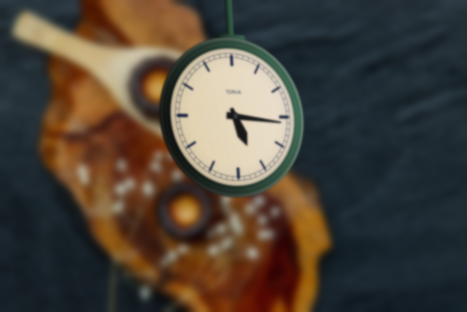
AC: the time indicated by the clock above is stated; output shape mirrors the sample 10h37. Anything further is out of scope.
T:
5h16
